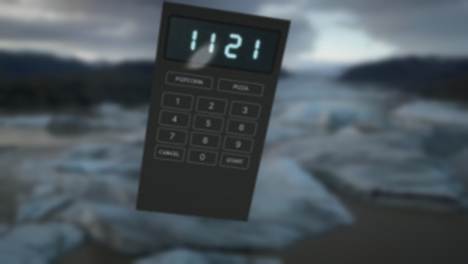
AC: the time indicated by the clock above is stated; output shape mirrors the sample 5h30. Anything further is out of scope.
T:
11h21
